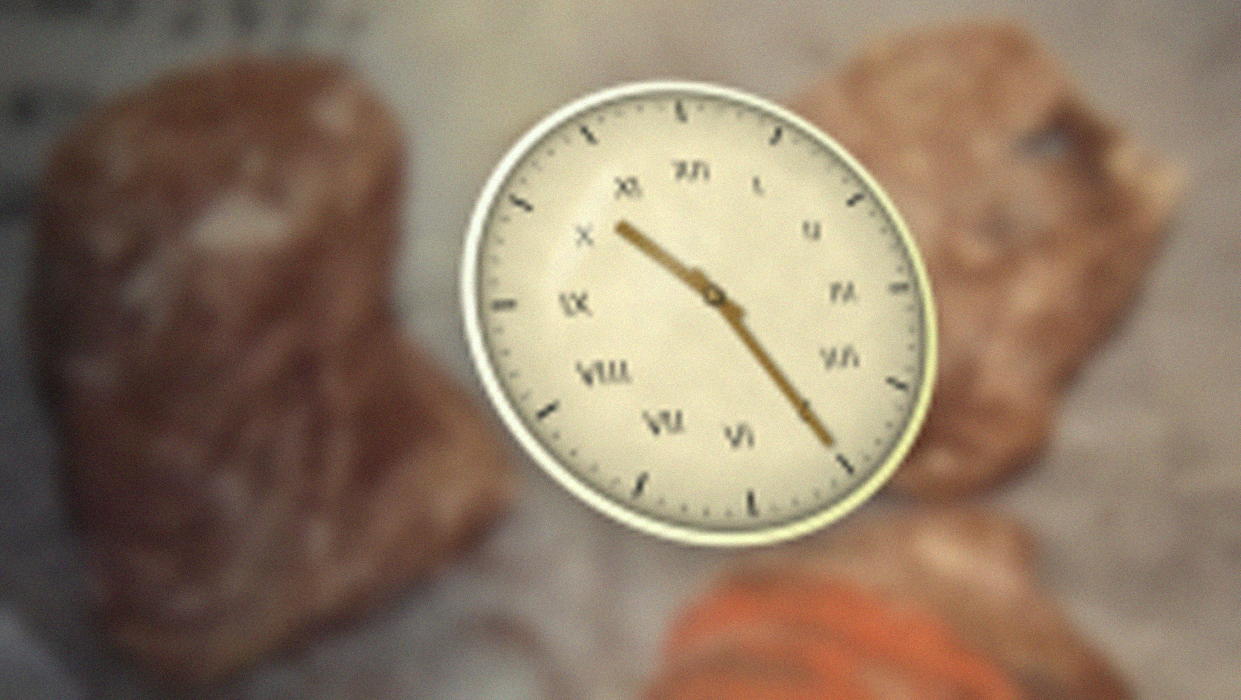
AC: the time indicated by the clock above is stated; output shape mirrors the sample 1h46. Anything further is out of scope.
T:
10h25
